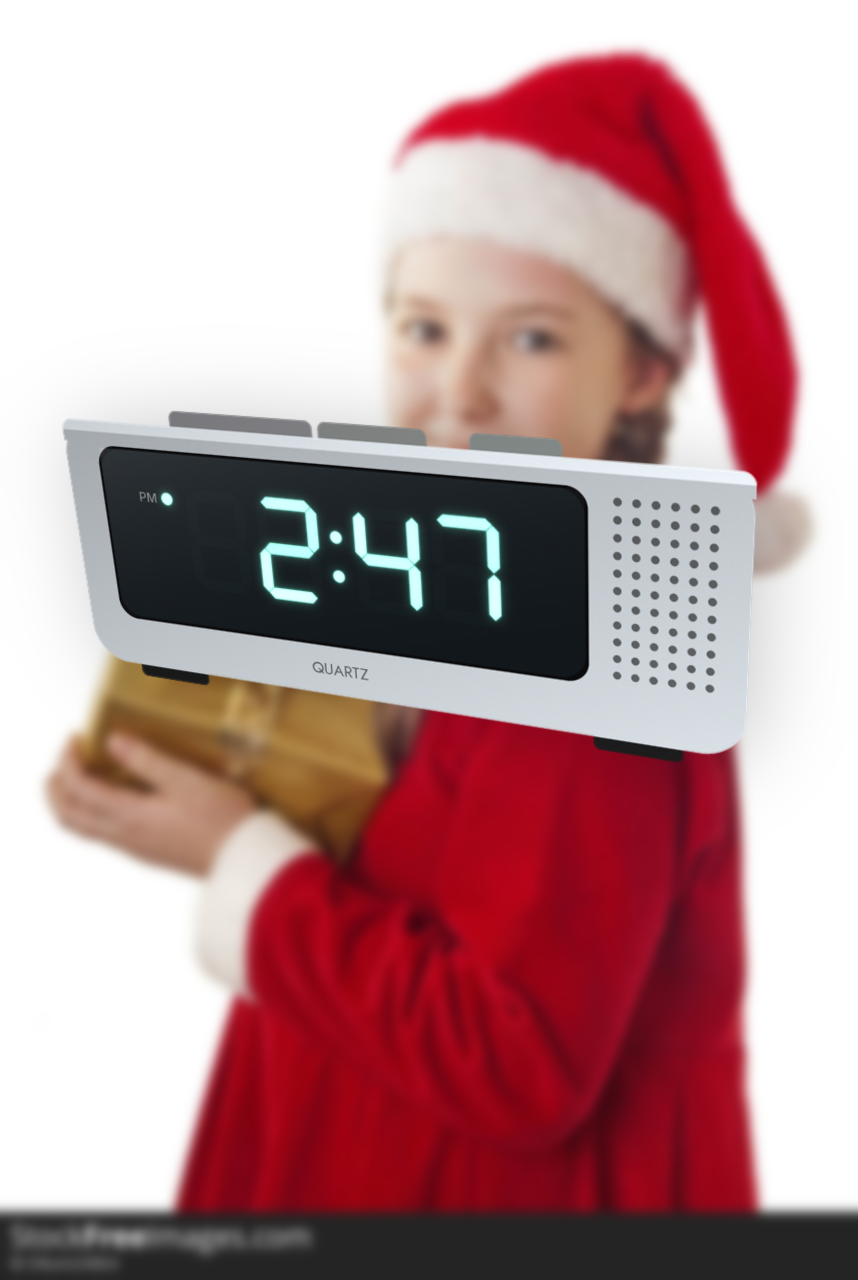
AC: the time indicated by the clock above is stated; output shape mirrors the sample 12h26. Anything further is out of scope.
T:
2h47
